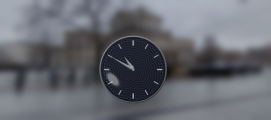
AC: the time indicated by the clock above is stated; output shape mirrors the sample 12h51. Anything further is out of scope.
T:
10h50
